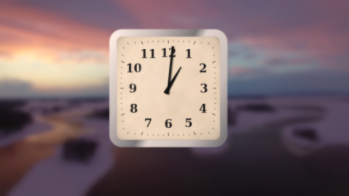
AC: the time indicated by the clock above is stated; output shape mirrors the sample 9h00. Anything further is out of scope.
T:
1h01
